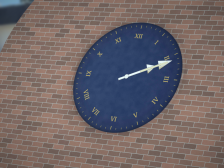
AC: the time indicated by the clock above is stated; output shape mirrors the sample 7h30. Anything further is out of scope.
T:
2h11
